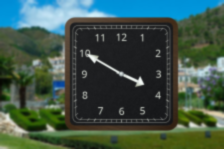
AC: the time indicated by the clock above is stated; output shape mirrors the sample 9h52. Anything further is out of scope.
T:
3h50
